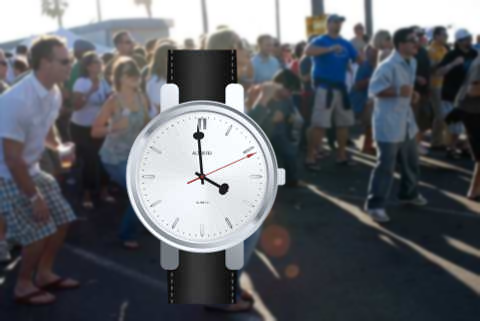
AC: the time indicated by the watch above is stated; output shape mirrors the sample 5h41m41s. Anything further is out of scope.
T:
3h59m11s
